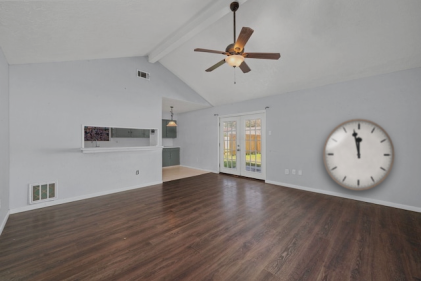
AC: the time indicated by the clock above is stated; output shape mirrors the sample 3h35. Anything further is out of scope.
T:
11h58
